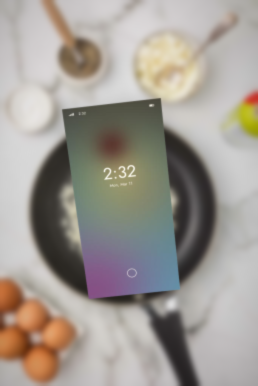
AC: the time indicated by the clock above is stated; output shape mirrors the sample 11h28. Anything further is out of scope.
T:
2h32
